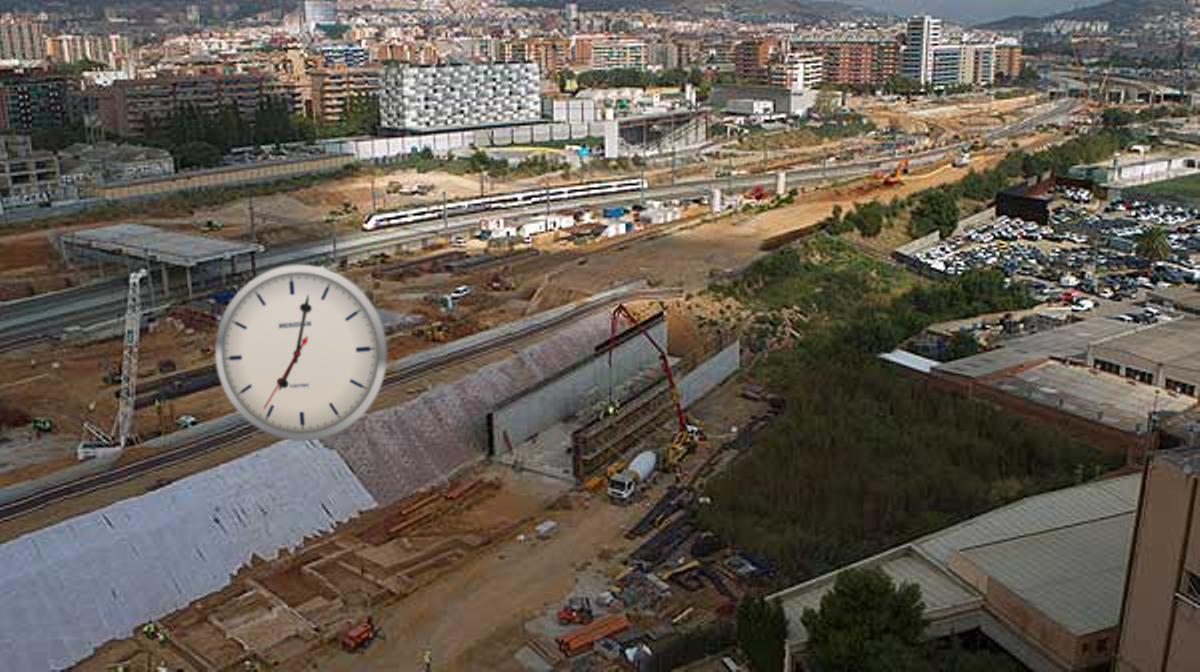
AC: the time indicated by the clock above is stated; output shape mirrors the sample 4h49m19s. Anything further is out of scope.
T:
7h02m36s
